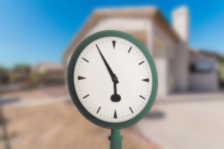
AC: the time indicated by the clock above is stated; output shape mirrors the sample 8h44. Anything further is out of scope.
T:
5h55
